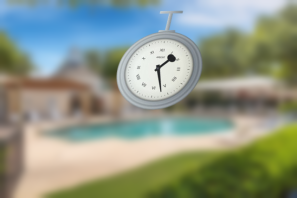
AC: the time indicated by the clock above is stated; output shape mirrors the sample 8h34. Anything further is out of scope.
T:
1h27
